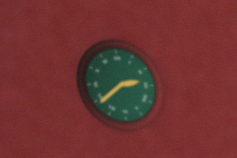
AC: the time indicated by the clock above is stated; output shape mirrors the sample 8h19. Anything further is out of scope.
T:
2h39
